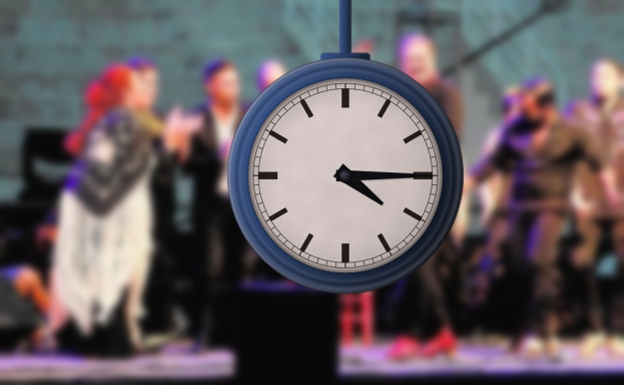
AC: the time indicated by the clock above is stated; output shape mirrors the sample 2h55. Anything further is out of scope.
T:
4h15
